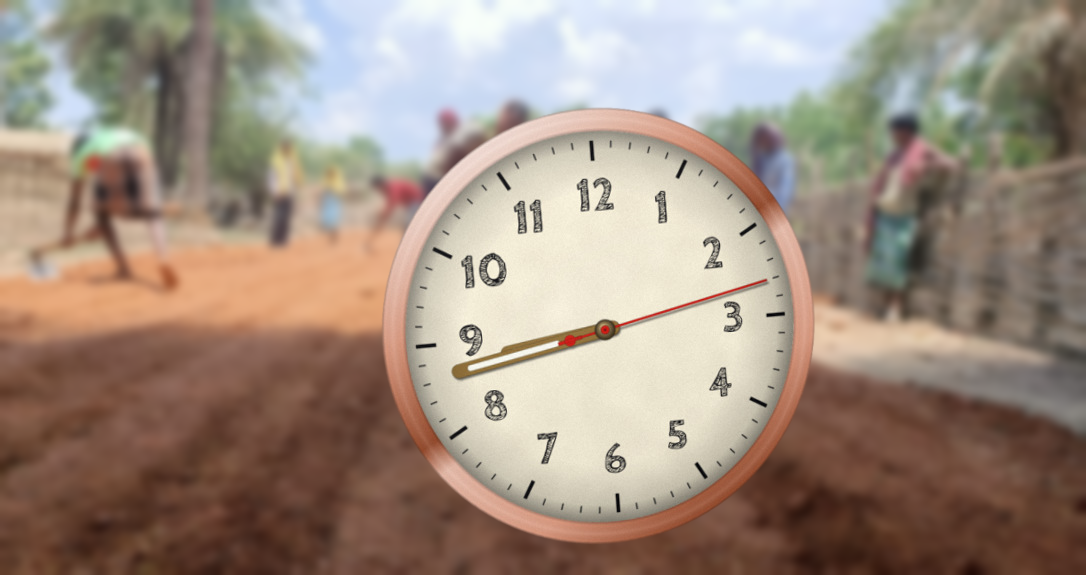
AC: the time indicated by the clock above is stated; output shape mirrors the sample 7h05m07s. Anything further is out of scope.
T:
8h43m13s
